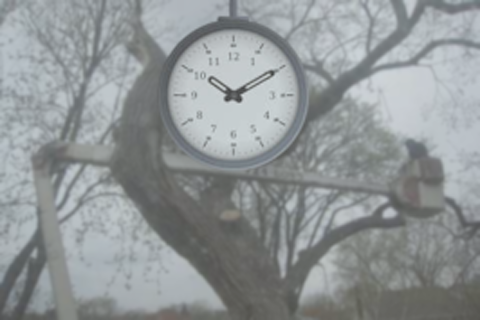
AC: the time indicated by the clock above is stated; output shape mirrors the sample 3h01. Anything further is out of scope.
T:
10h10
